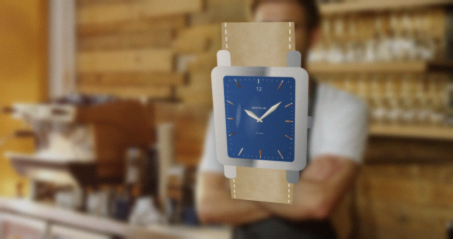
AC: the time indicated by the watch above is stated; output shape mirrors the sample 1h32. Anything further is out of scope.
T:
10h08
